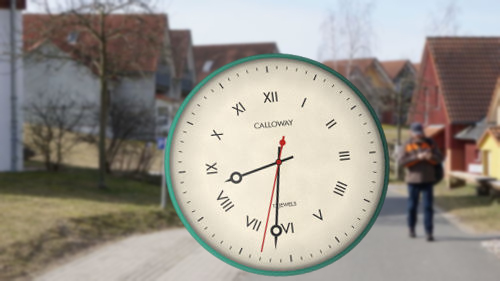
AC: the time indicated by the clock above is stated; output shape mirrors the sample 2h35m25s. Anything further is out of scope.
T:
8h31m33s
